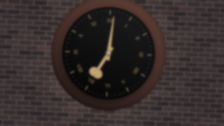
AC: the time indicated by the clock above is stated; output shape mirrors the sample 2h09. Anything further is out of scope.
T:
7h01
